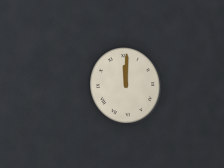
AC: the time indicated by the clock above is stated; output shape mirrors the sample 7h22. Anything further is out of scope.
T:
12h01
